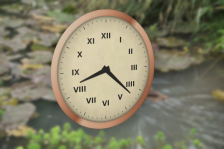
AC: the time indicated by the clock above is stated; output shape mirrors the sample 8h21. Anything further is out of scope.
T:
8h22
